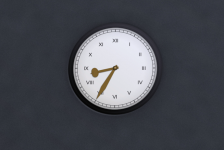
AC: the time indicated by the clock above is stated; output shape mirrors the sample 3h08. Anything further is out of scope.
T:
8h35
